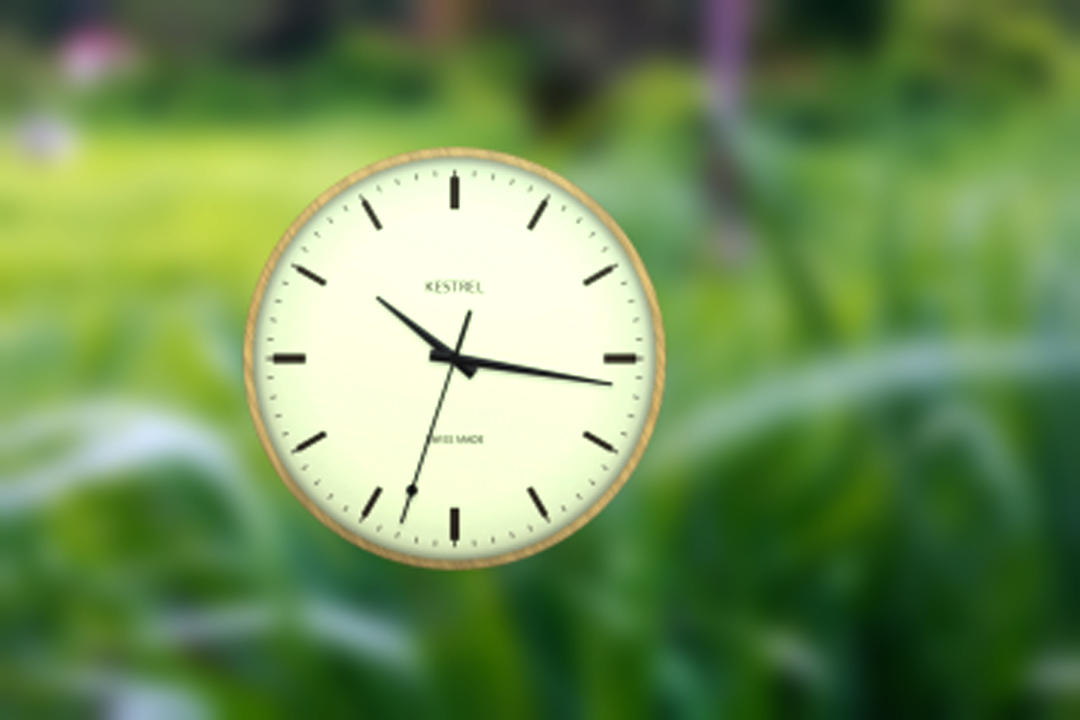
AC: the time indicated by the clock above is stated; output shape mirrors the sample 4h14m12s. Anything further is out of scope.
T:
10h16m33s
